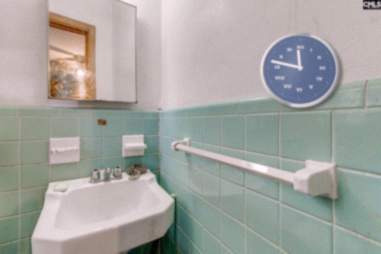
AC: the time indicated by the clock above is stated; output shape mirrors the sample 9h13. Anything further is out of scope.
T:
11h47
